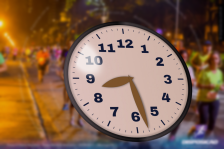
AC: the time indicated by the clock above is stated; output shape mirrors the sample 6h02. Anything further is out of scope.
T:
8h28
